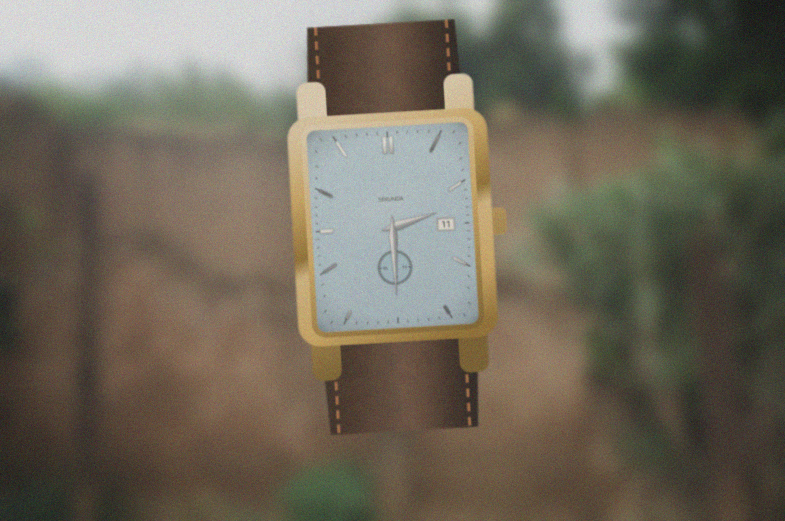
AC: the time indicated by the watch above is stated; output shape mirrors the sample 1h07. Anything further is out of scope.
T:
2h30
